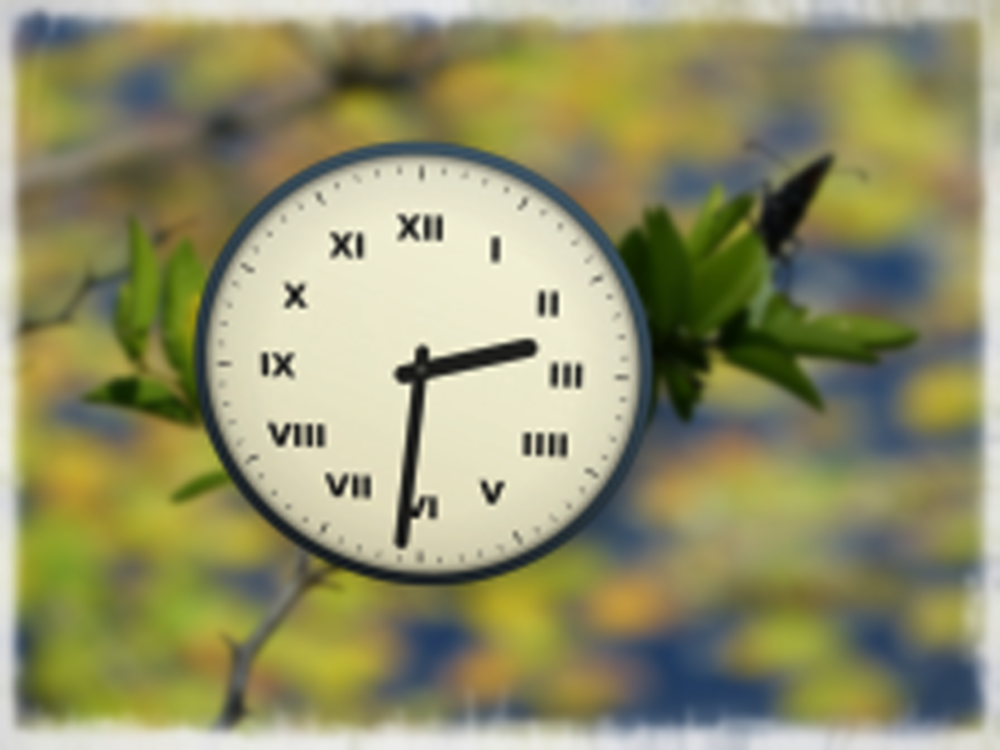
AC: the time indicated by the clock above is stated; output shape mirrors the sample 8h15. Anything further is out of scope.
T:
2h31
